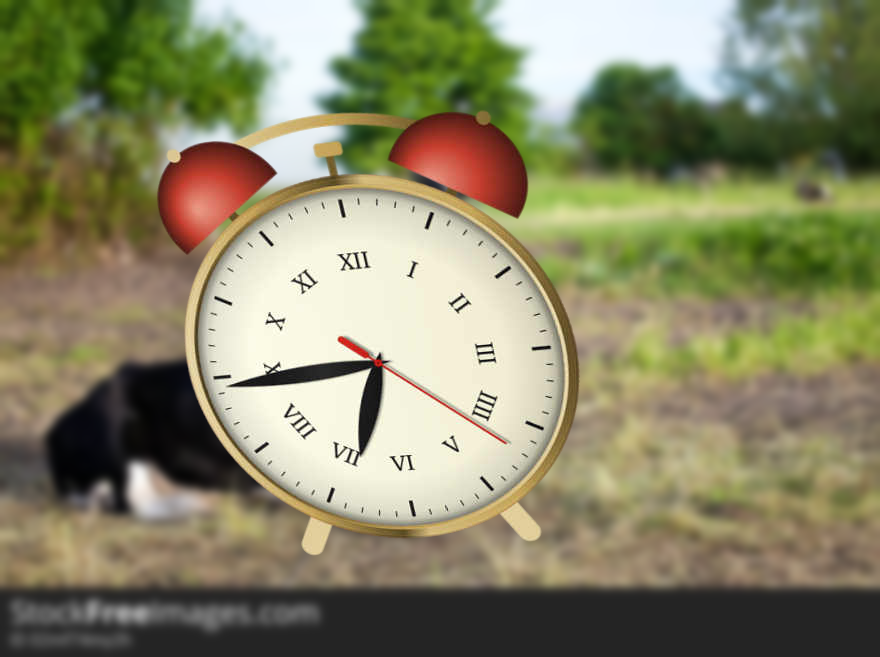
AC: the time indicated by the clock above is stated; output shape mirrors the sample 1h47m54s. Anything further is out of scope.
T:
6h44m22s
